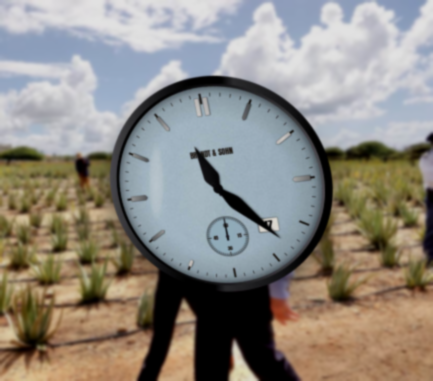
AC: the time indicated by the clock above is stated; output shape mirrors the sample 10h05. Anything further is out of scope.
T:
11h23
